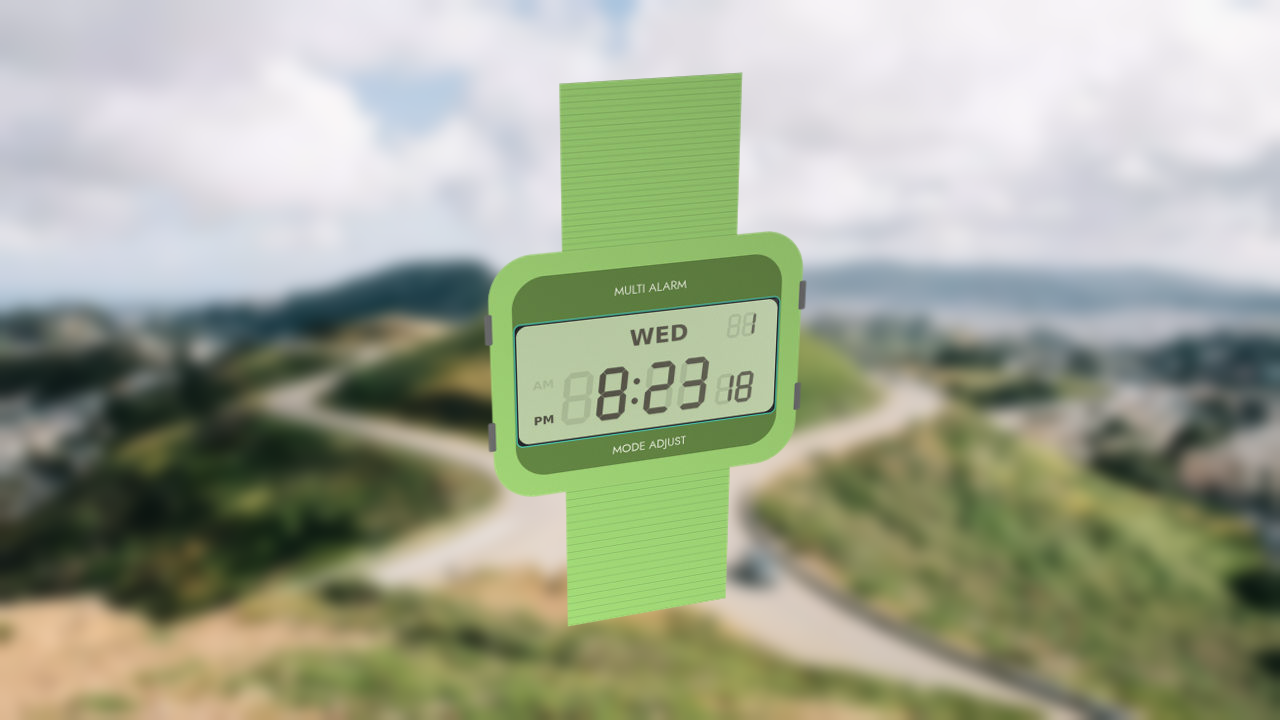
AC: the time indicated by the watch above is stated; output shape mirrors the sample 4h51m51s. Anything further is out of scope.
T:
8h23m18s
